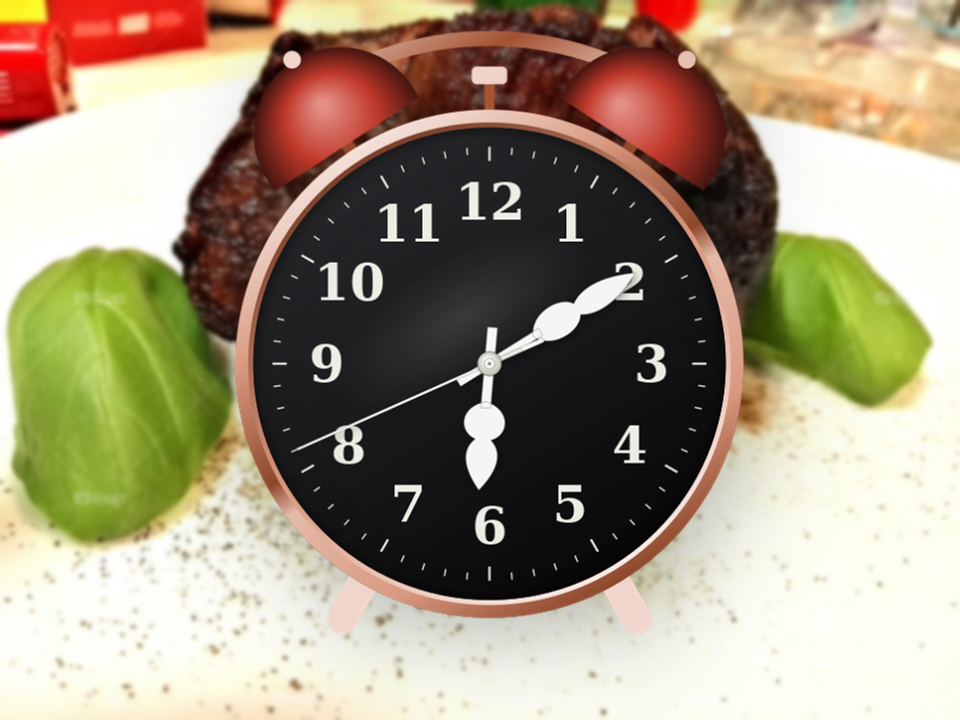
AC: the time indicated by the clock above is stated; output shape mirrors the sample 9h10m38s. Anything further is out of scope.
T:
6h09m41s
